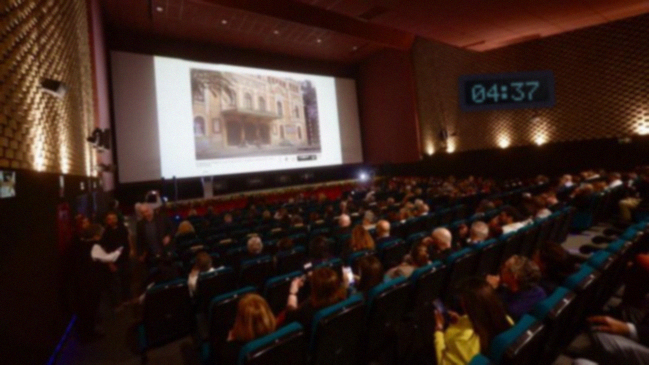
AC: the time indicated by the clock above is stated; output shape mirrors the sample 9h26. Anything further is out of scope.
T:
4h37
